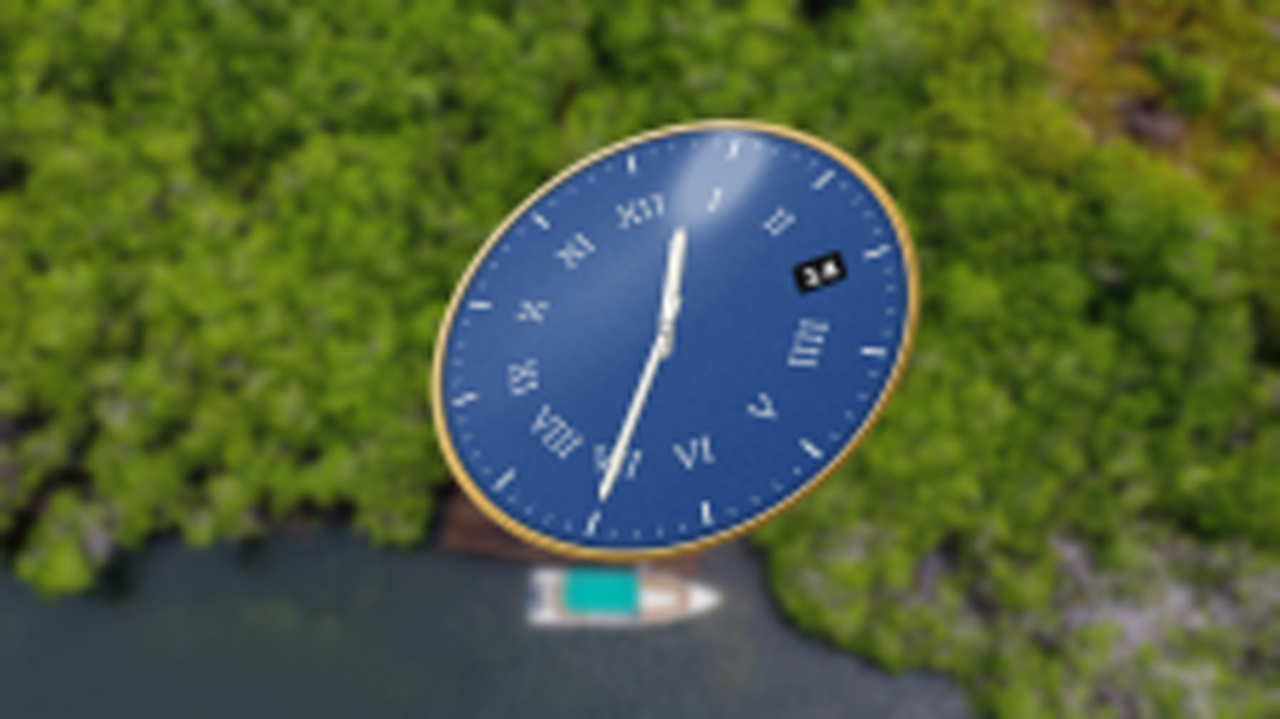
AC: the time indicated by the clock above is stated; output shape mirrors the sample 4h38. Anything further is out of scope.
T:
12h35
